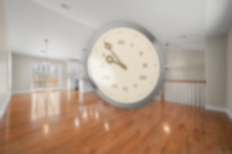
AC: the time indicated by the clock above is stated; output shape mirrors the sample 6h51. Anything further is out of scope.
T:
9h54
